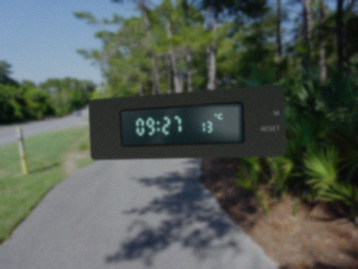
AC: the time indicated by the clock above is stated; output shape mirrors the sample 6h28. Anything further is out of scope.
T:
9h27
